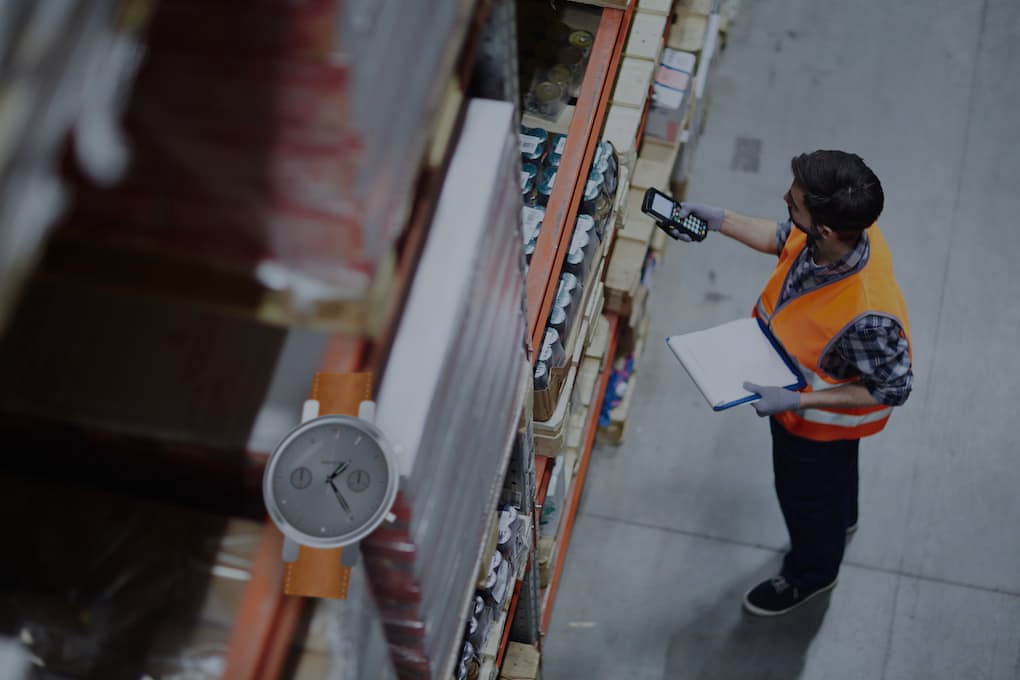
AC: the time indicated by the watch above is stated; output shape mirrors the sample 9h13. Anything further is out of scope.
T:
1h24
